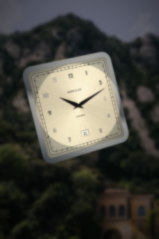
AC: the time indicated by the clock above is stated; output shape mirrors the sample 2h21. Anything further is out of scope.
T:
10h12
